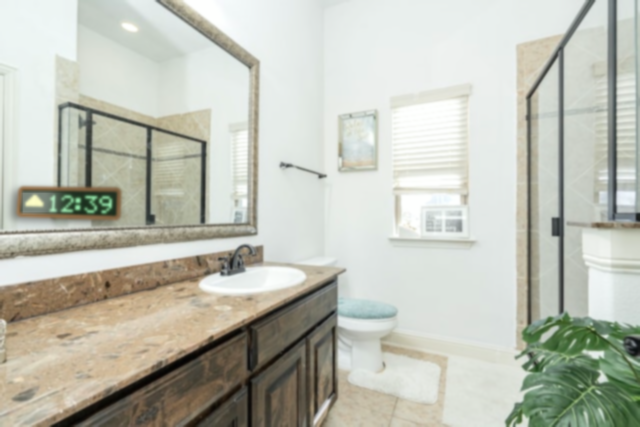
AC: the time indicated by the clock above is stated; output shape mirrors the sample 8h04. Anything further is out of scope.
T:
12h39
